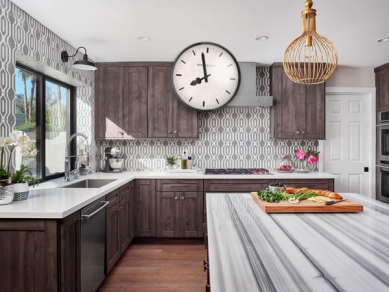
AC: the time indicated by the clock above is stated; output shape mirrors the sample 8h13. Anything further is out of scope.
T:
7h58
